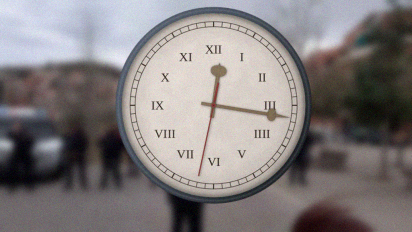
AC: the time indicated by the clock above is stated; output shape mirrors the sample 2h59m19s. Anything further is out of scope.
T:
12h16m32s
